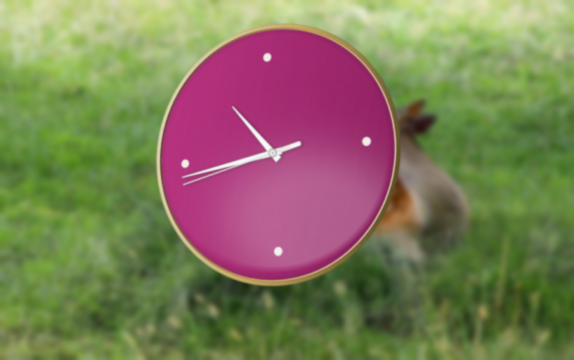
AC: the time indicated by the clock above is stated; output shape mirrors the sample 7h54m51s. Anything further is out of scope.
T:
10h43m43s
